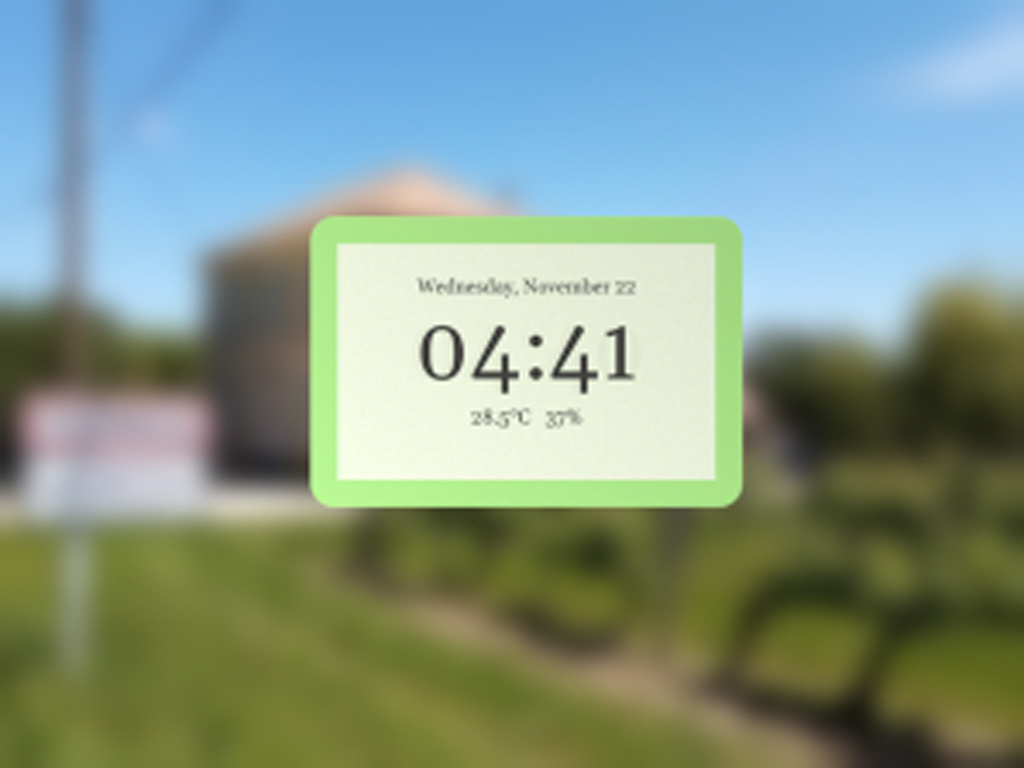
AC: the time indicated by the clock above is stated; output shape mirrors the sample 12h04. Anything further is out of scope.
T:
4h41
